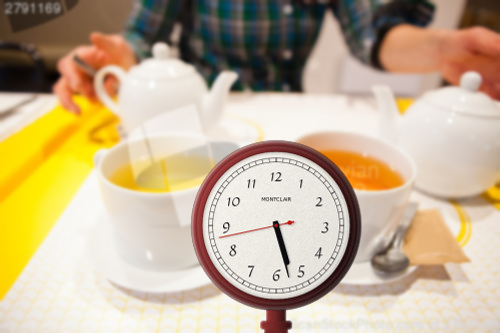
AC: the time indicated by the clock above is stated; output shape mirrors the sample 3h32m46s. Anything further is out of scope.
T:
5h27m43s
